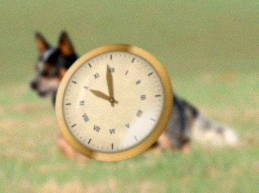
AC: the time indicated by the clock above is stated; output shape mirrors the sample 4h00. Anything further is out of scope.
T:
9h59
